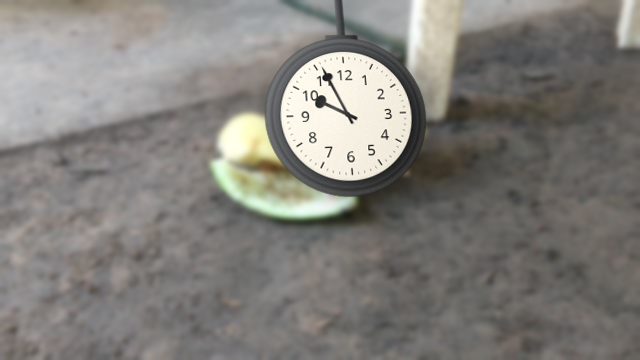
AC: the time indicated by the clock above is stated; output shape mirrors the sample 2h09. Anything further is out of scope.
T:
9h56
